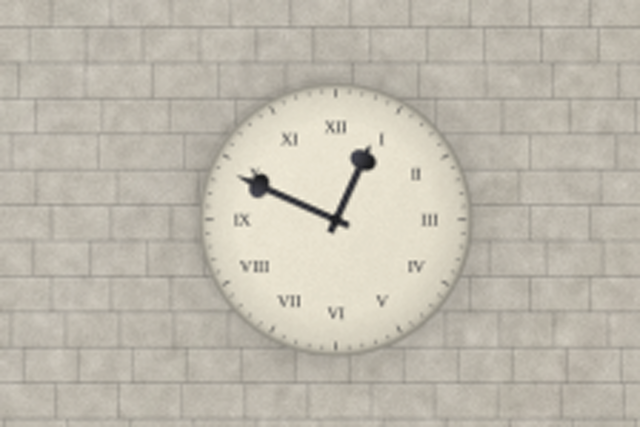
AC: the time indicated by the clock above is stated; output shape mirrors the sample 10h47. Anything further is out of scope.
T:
12h49
